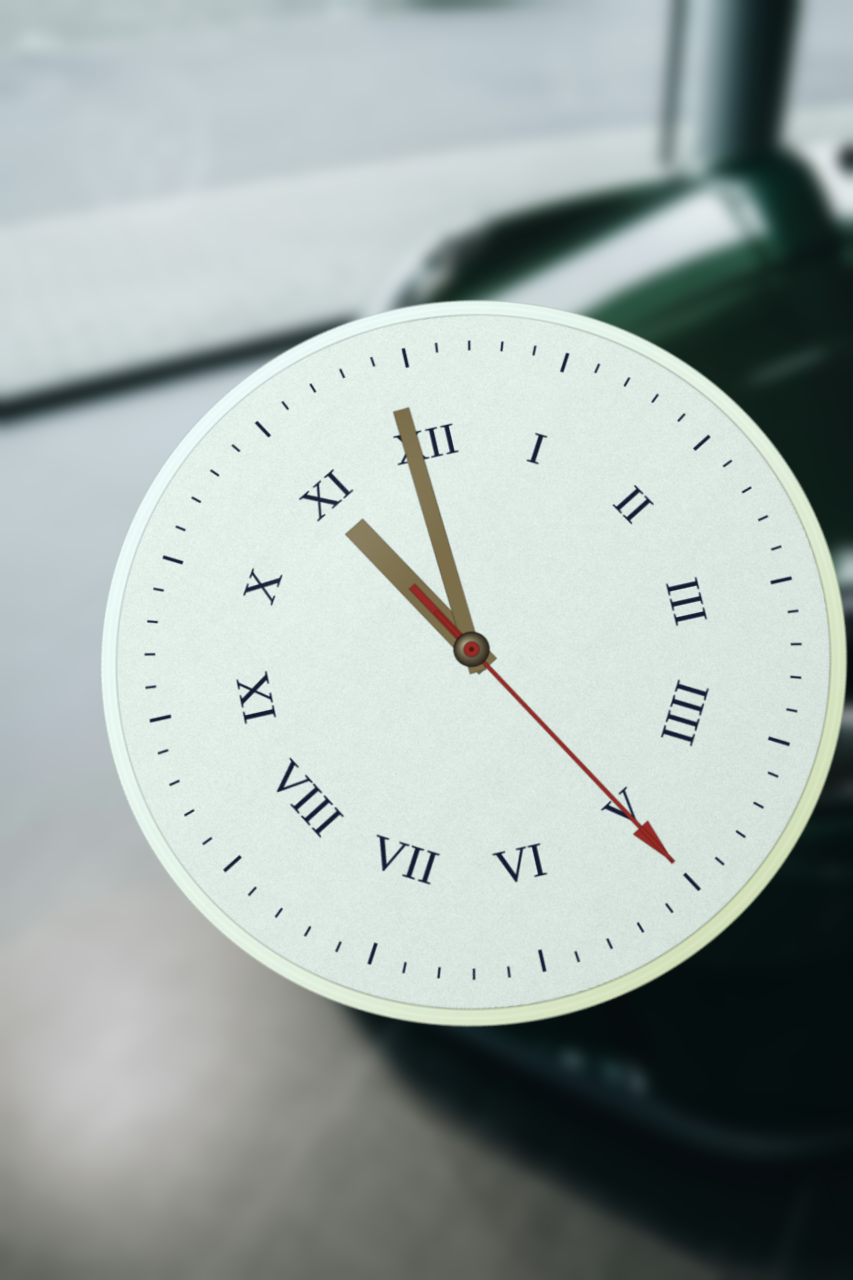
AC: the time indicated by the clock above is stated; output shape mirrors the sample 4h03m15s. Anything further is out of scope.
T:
10h59m25s
